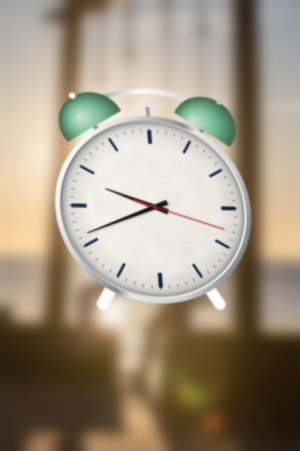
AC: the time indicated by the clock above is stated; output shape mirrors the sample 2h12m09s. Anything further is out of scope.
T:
9h41m18s
